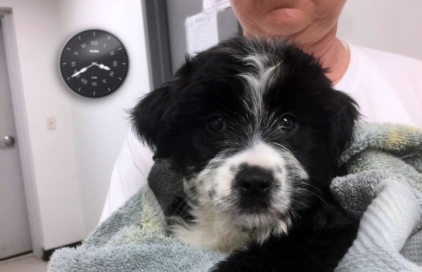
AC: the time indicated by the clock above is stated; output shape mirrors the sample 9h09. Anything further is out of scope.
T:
3h40
